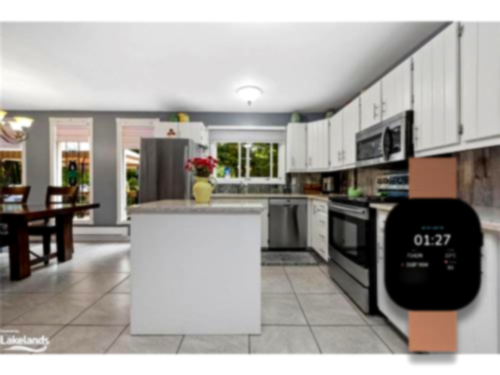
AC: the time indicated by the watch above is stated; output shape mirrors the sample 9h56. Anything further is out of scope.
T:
1h27
